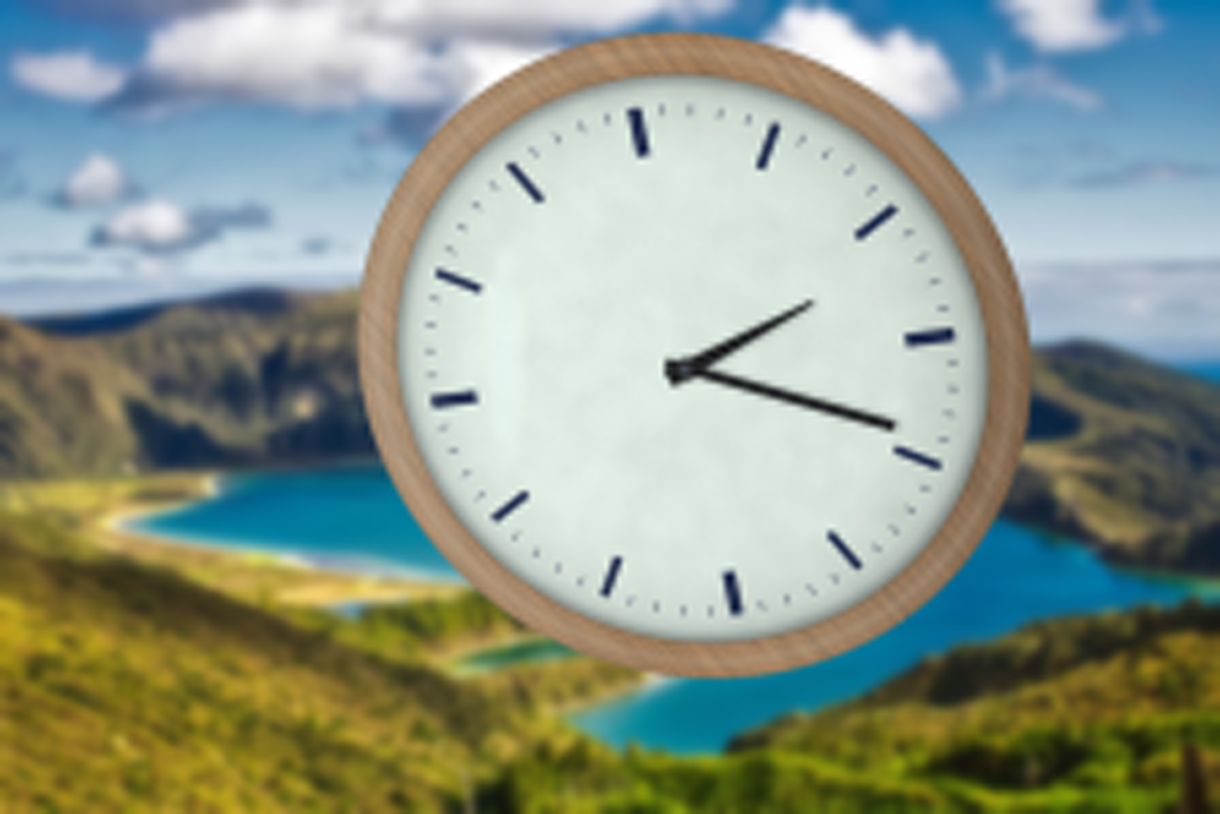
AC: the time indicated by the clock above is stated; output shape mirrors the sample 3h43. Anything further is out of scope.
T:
2h19
